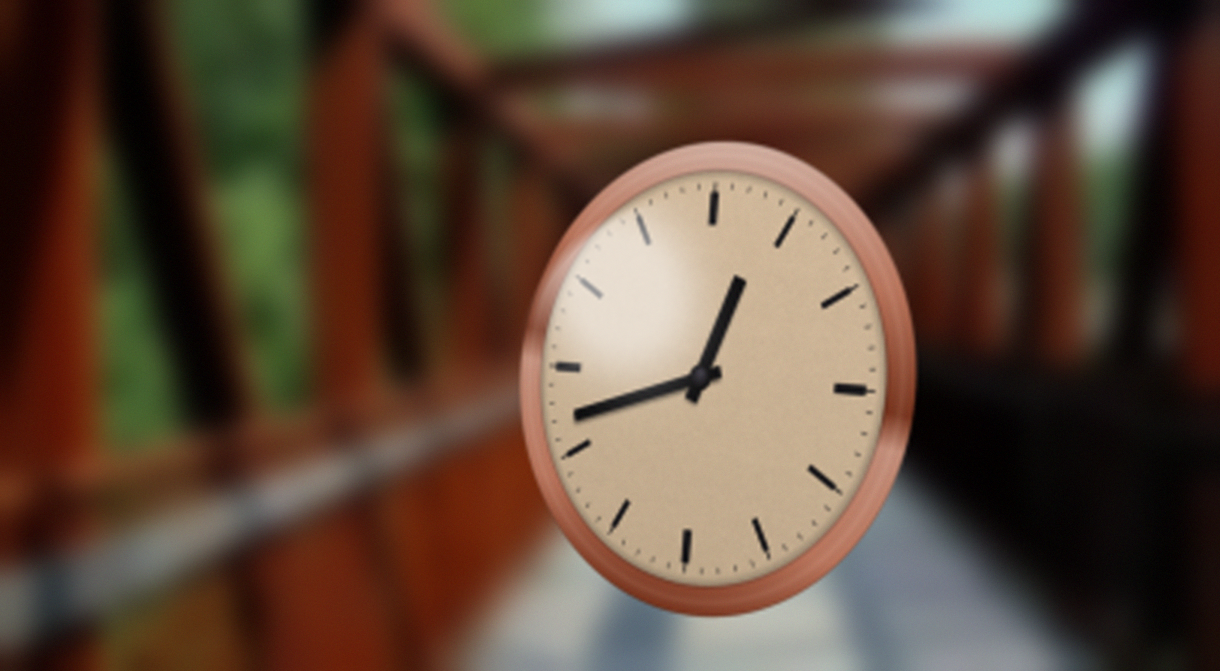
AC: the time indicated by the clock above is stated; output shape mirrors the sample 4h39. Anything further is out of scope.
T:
12h42
